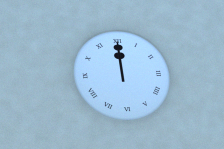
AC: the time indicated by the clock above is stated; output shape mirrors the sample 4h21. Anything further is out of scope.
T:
12h00
